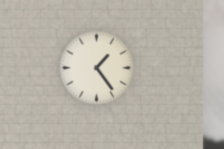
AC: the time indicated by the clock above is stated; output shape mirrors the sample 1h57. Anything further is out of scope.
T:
1h24
